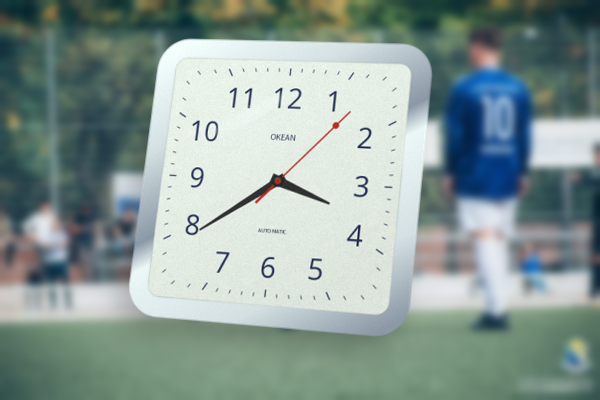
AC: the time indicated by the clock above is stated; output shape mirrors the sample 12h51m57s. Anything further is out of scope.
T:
3h39m07s
